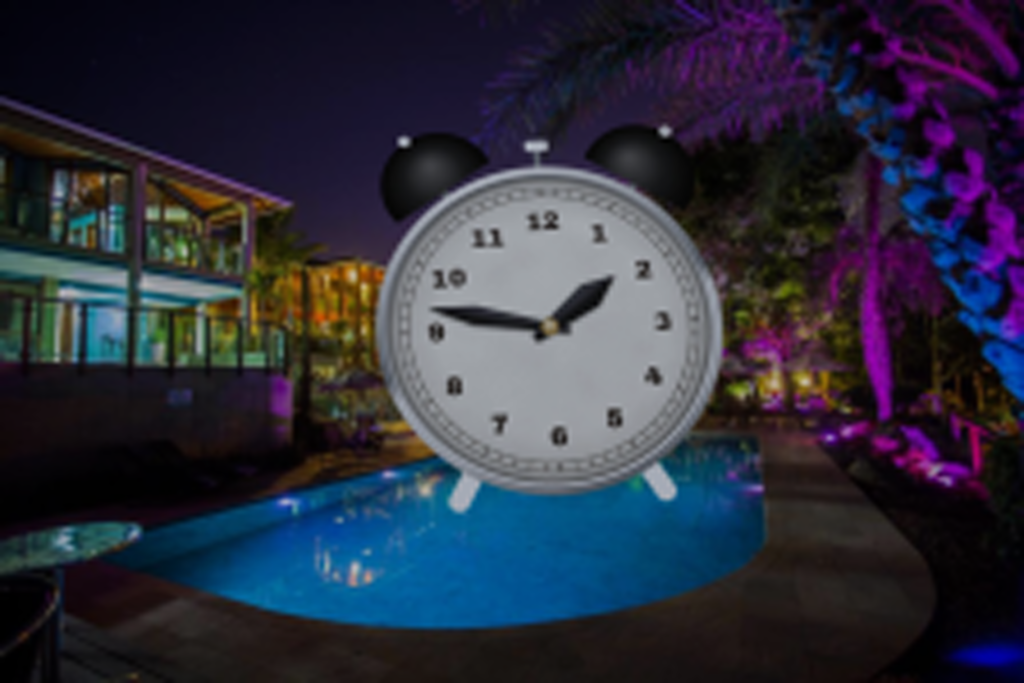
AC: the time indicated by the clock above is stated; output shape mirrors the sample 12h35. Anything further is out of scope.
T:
1h47
